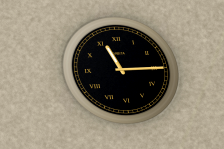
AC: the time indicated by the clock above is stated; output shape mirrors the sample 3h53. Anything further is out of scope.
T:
11h15
